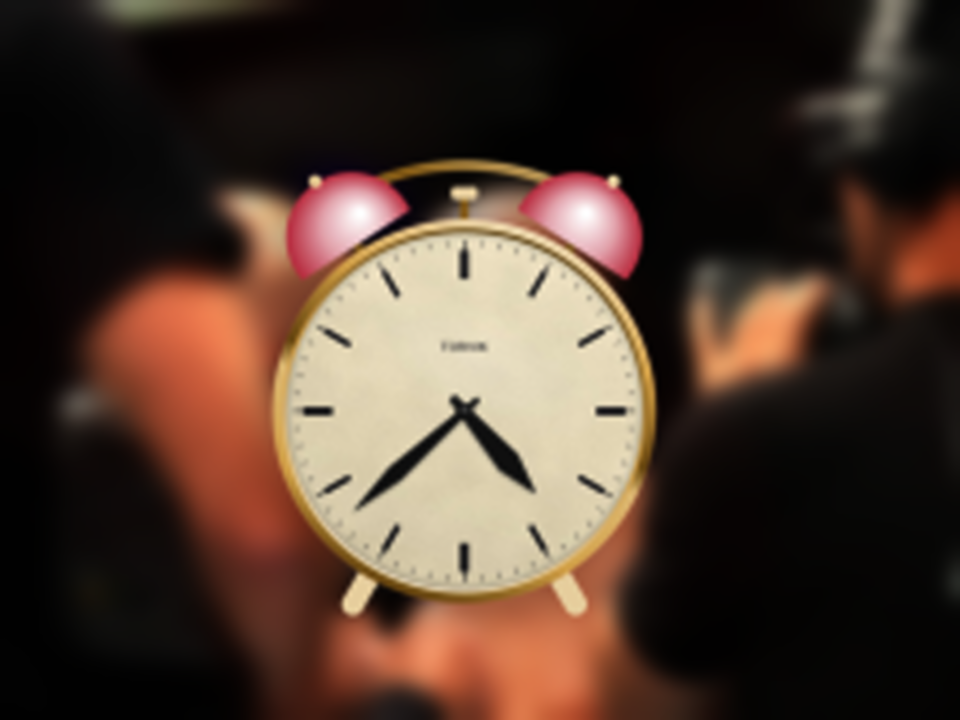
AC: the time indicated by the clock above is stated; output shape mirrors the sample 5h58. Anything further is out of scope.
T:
4h38
